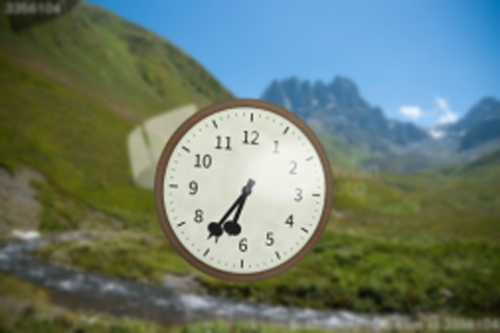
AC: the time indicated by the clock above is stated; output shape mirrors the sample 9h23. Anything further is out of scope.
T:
6h36
